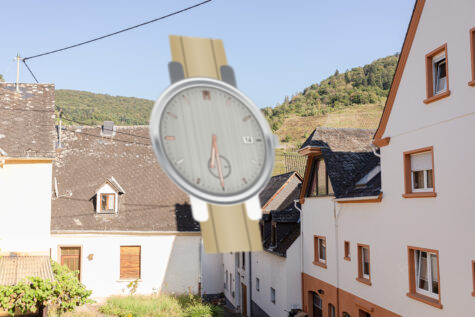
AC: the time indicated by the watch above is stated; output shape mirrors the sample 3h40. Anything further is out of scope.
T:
6h30
